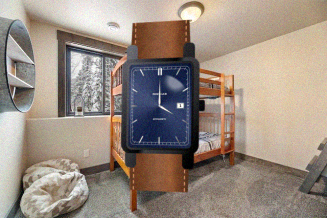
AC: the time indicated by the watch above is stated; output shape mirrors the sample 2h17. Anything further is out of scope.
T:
4h00
